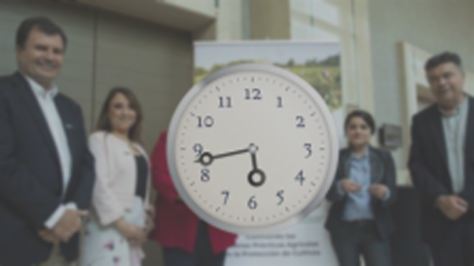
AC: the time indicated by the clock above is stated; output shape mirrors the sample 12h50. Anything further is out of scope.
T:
5h43
